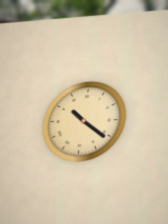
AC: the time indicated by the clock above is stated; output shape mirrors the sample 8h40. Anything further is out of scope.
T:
10h21
